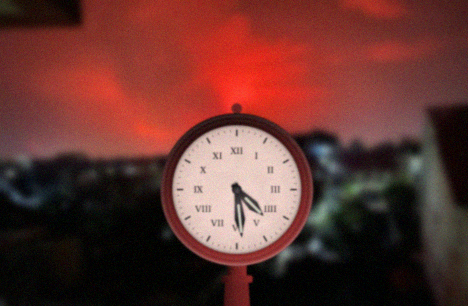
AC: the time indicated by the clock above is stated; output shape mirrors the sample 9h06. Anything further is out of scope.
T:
4h29
